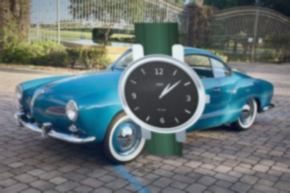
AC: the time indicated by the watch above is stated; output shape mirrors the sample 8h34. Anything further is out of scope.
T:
1h08
